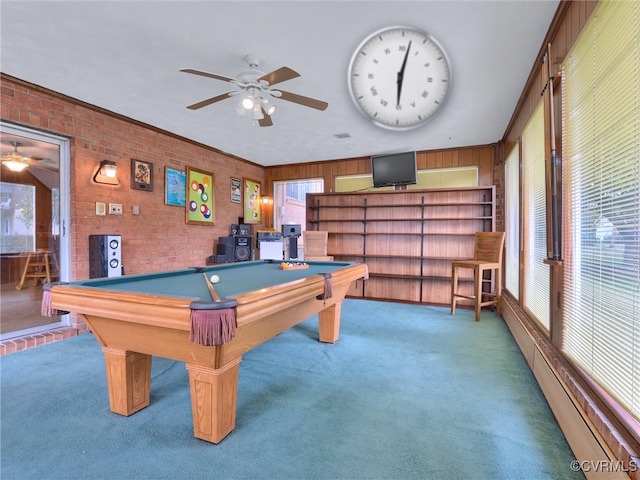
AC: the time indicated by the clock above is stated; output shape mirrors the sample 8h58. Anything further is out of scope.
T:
6h02
